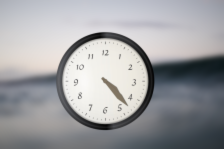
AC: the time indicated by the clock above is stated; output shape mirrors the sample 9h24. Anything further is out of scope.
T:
4h23
